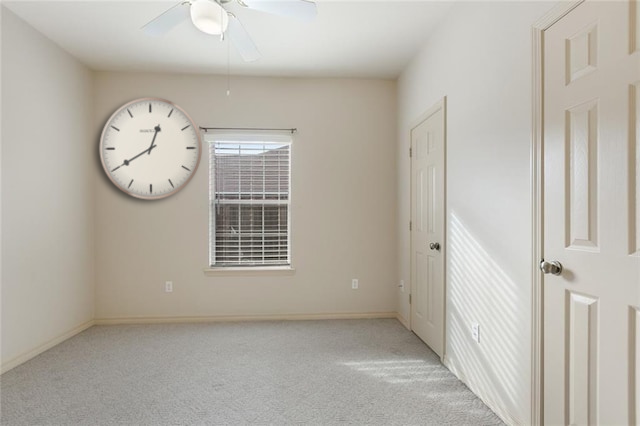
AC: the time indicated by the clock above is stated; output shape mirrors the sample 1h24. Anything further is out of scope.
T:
12h40
